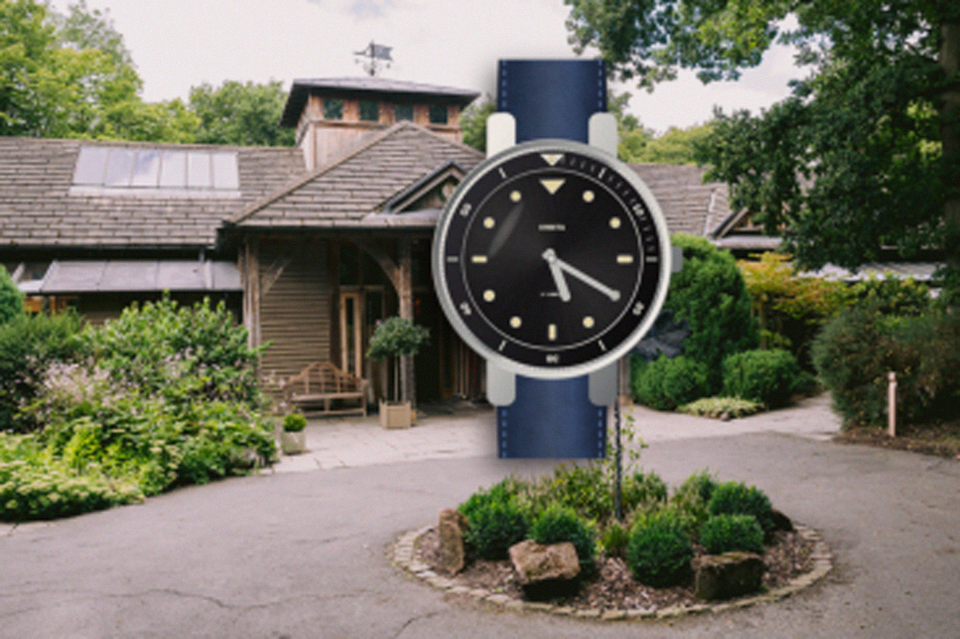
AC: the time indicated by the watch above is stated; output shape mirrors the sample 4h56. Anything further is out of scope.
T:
5h20
